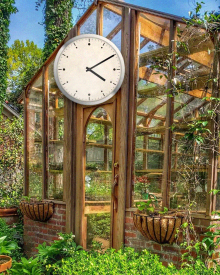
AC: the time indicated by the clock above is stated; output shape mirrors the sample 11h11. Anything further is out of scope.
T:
4h10
